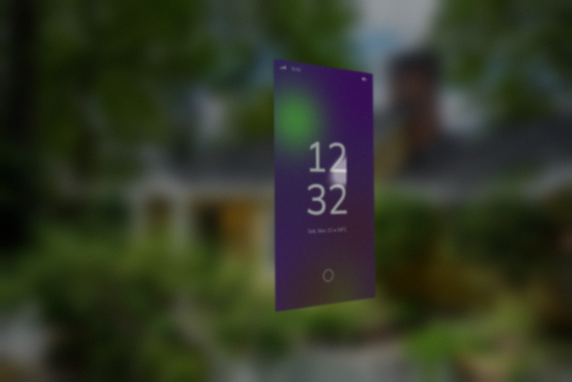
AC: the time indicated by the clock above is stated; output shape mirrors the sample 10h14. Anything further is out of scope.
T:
12h32
